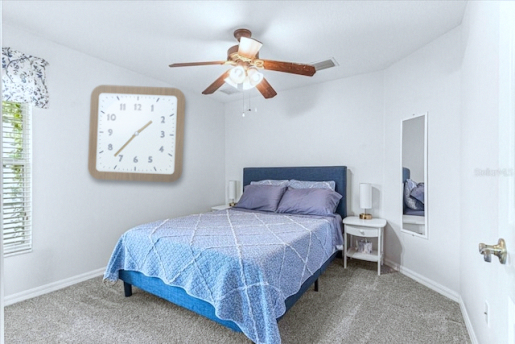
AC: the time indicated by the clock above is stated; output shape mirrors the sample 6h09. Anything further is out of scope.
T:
1h37
